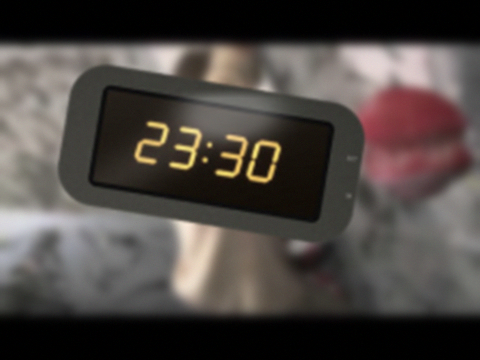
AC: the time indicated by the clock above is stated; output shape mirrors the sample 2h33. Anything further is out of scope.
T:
23h30
